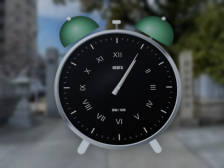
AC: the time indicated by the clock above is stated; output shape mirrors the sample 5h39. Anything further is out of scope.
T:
1h05
